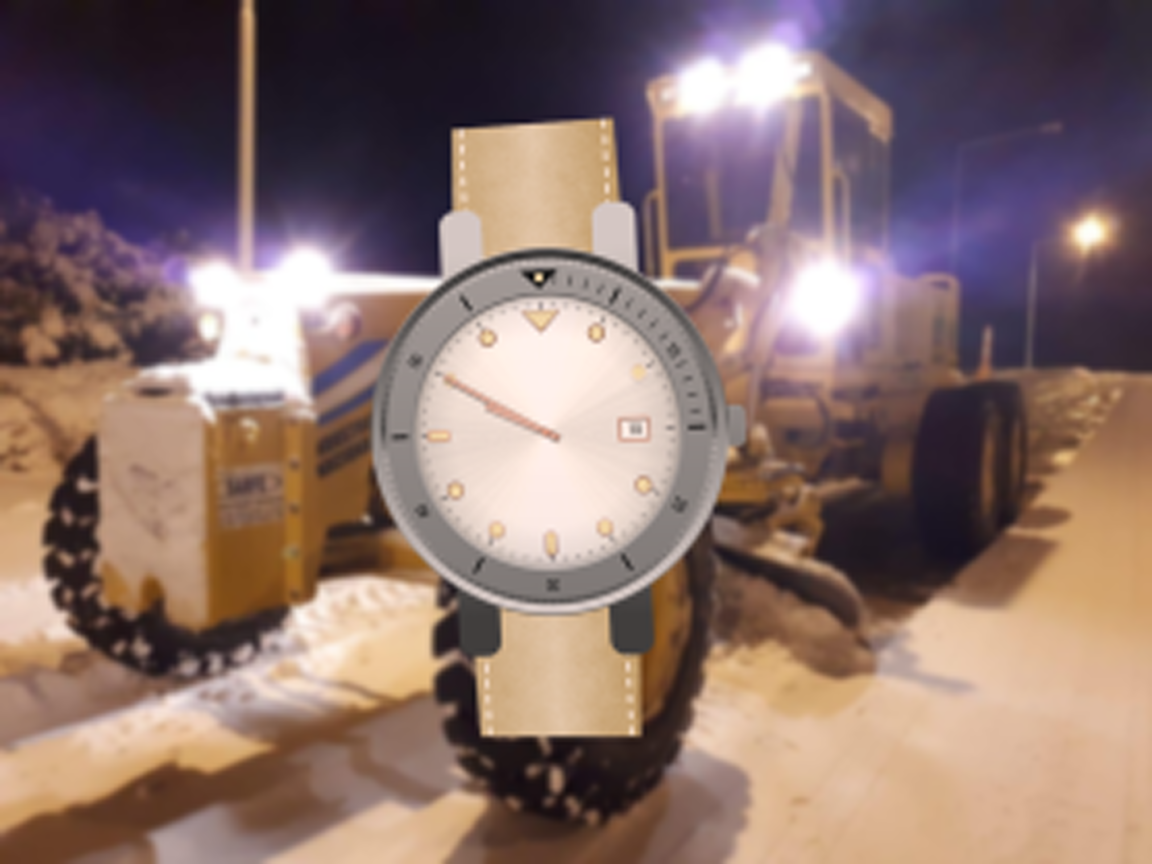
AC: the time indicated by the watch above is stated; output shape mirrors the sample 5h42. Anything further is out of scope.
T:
9h50
